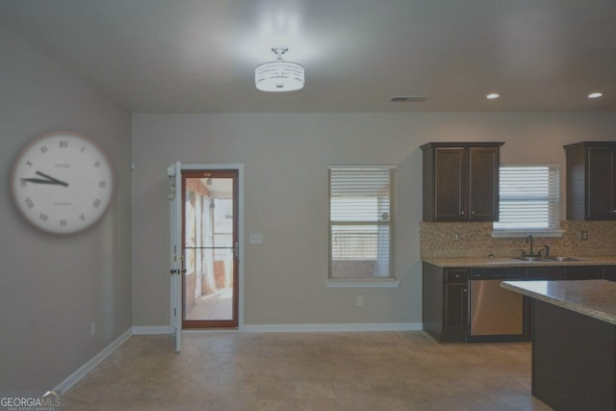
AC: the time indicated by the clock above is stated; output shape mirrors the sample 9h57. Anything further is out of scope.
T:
9h46
